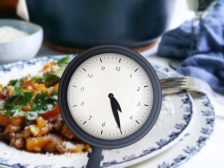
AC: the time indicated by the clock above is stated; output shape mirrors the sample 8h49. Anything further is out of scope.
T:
4h25
